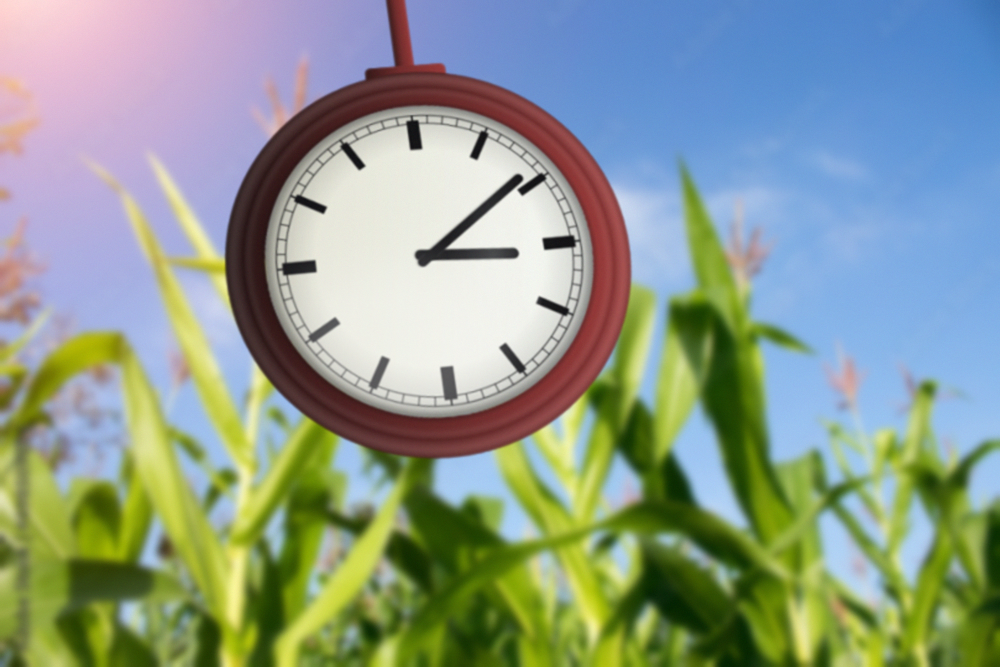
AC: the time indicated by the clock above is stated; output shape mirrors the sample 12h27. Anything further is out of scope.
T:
3h09
